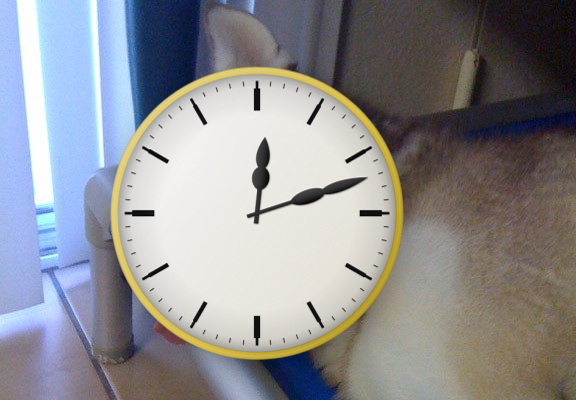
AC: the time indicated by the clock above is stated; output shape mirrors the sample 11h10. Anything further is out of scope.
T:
12h12
